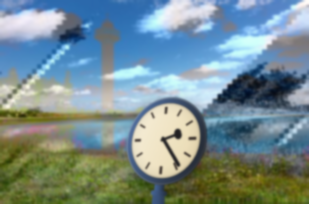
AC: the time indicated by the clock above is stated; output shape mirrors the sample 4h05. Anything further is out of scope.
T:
2h24
